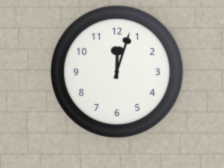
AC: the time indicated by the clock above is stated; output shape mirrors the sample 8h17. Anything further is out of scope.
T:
12h03
